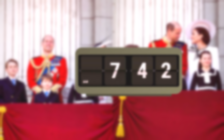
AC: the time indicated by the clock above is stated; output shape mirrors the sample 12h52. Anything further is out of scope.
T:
7h42
